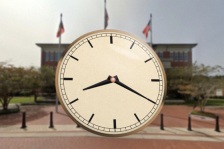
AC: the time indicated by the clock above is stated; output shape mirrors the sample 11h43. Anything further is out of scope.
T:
8h20
